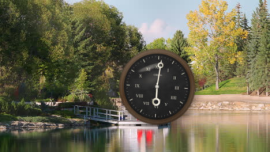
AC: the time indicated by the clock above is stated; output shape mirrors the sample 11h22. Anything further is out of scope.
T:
6h01
